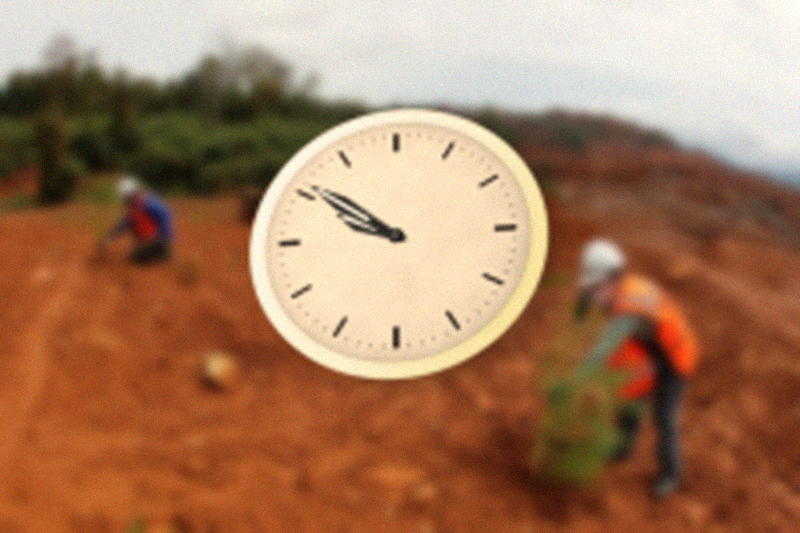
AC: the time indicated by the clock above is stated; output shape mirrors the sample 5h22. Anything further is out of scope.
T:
9h51
